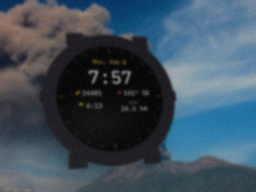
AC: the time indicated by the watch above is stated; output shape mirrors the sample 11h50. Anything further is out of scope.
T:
7h57
